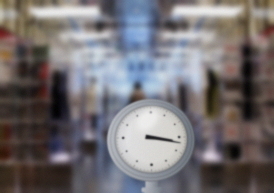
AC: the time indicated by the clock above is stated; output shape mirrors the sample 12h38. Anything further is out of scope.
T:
3h17
